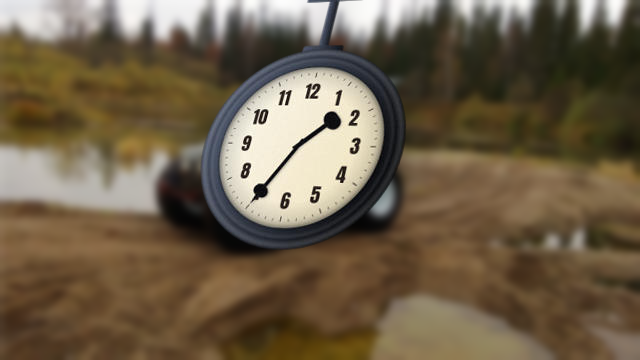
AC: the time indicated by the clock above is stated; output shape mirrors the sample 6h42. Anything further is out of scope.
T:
1h35
